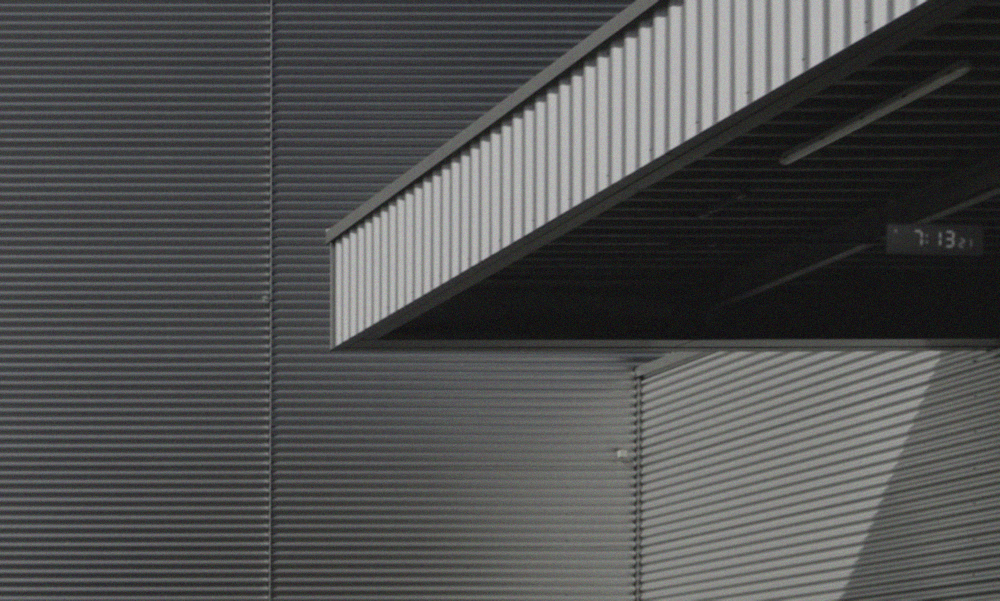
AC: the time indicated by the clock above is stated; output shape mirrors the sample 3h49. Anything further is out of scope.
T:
7h13
